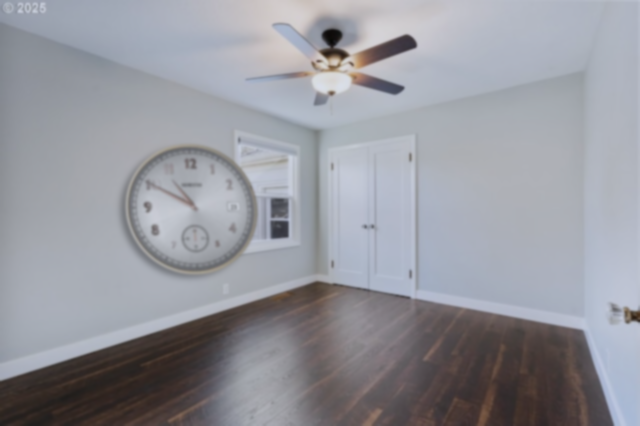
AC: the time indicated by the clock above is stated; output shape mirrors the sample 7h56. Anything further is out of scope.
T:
10h50
